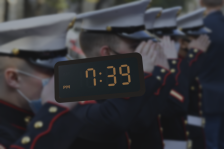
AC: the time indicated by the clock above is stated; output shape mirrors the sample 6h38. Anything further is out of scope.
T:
7h39
